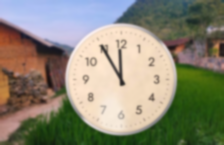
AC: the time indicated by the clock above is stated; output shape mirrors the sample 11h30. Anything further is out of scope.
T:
11h55
